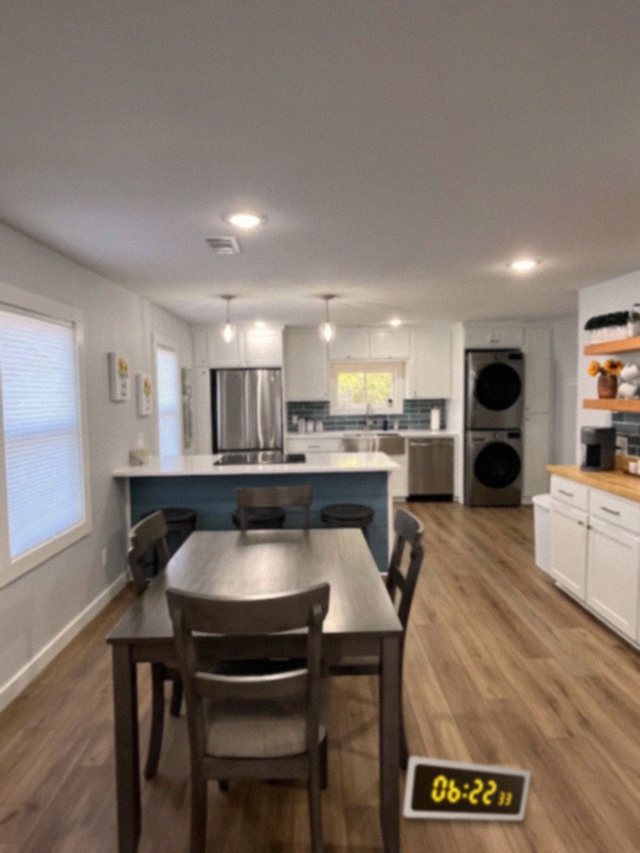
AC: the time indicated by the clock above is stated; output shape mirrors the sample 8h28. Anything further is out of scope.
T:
6h22
